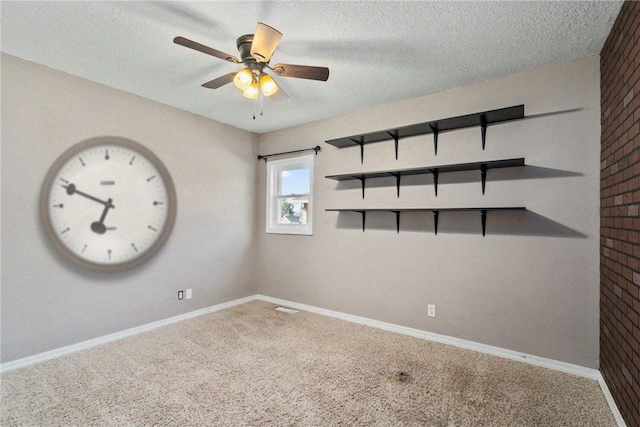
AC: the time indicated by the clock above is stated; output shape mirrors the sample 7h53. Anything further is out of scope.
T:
6h49
